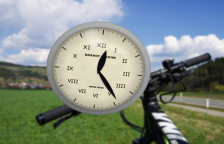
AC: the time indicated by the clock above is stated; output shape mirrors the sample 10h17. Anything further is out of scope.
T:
12h24
